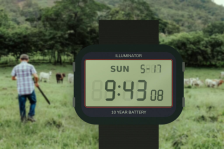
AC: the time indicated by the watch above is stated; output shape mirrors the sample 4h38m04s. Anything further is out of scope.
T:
9h43m08s
